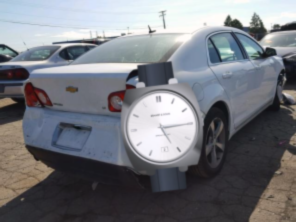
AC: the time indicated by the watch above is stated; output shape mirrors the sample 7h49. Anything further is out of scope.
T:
5h15
